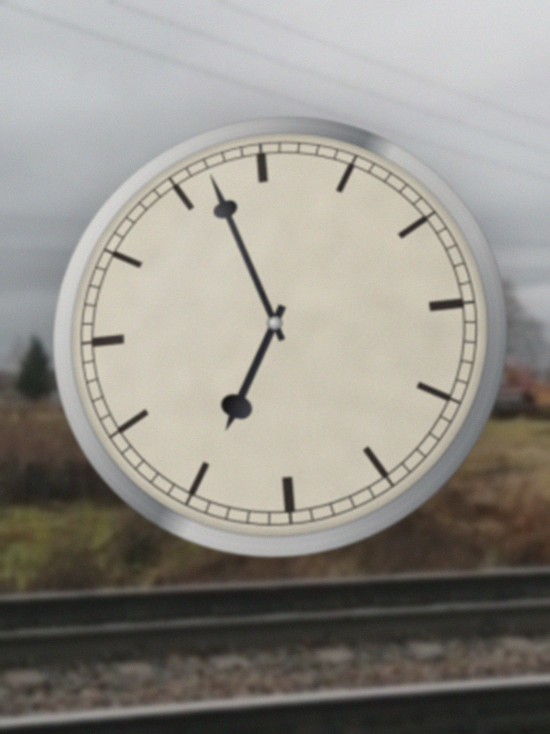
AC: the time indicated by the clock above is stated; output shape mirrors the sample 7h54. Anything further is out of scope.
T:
6h57
